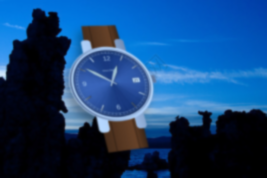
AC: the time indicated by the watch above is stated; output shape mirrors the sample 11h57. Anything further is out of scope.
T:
12h51
